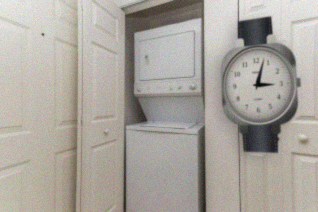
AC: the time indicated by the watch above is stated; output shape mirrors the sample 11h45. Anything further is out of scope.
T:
3h03
